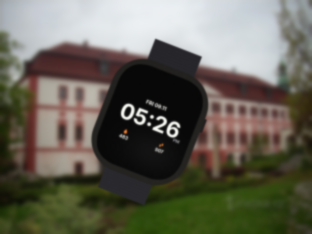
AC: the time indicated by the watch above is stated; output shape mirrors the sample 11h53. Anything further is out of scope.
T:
5h26
